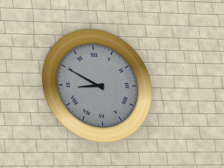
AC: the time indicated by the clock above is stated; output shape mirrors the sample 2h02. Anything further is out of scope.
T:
8h50
